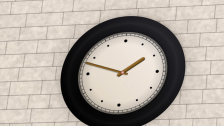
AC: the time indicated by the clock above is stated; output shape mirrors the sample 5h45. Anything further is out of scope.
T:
1h48
